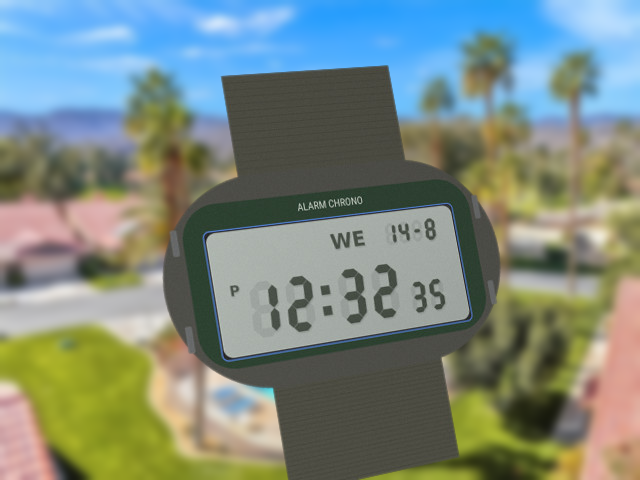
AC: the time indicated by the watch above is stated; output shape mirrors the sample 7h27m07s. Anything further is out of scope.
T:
12h32m35s
